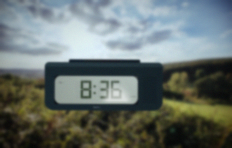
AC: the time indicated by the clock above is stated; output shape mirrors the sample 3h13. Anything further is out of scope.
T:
8h36
